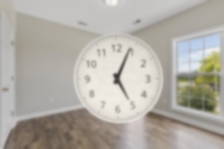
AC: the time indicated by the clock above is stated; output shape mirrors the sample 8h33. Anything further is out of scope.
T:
5h04
